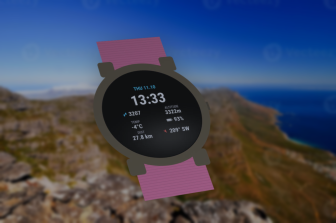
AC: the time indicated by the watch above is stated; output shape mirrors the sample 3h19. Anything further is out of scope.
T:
13h33
